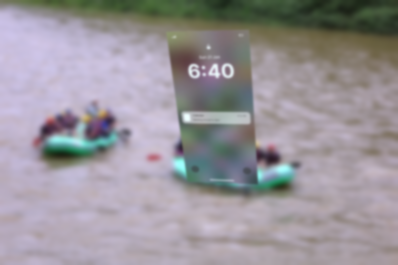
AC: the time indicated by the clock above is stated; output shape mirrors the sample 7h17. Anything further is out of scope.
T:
6h40
